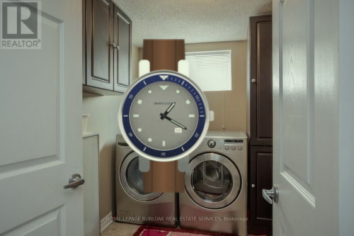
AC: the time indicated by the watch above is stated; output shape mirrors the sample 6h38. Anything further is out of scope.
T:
1h20
